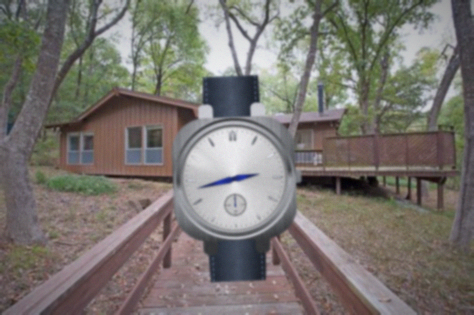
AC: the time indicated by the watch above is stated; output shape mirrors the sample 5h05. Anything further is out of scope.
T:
2h43
